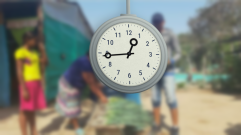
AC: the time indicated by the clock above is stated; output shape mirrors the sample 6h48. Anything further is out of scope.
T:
12h44
